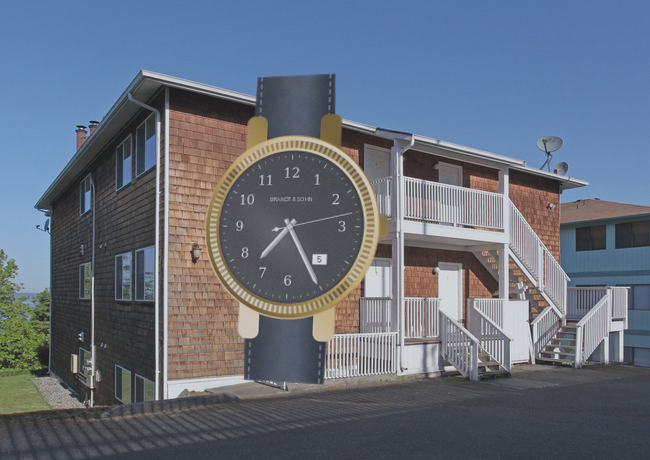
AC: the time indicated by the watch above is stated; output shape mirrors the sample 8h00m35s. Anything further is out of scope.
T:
7h25m13s
